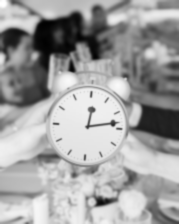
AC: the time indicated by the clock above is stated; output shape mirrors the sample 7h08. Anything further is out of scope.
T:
12h13
